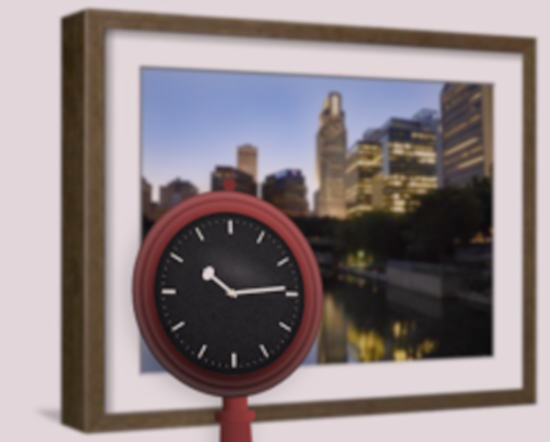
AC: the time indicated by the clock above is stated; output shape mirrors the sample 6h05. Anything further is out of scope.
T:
10h14
